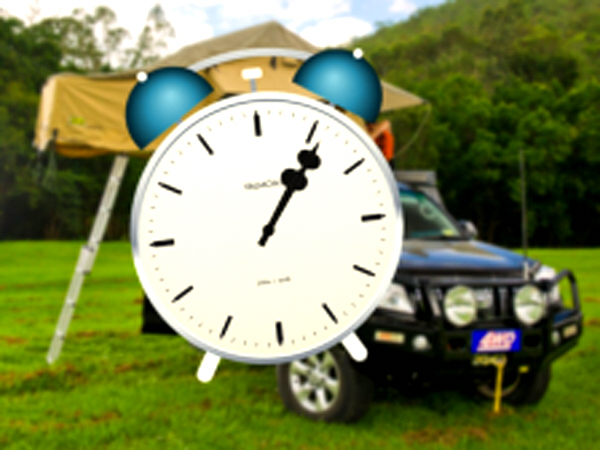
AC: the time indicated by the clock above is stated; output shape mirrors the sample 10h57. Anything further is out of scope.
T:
1h06
